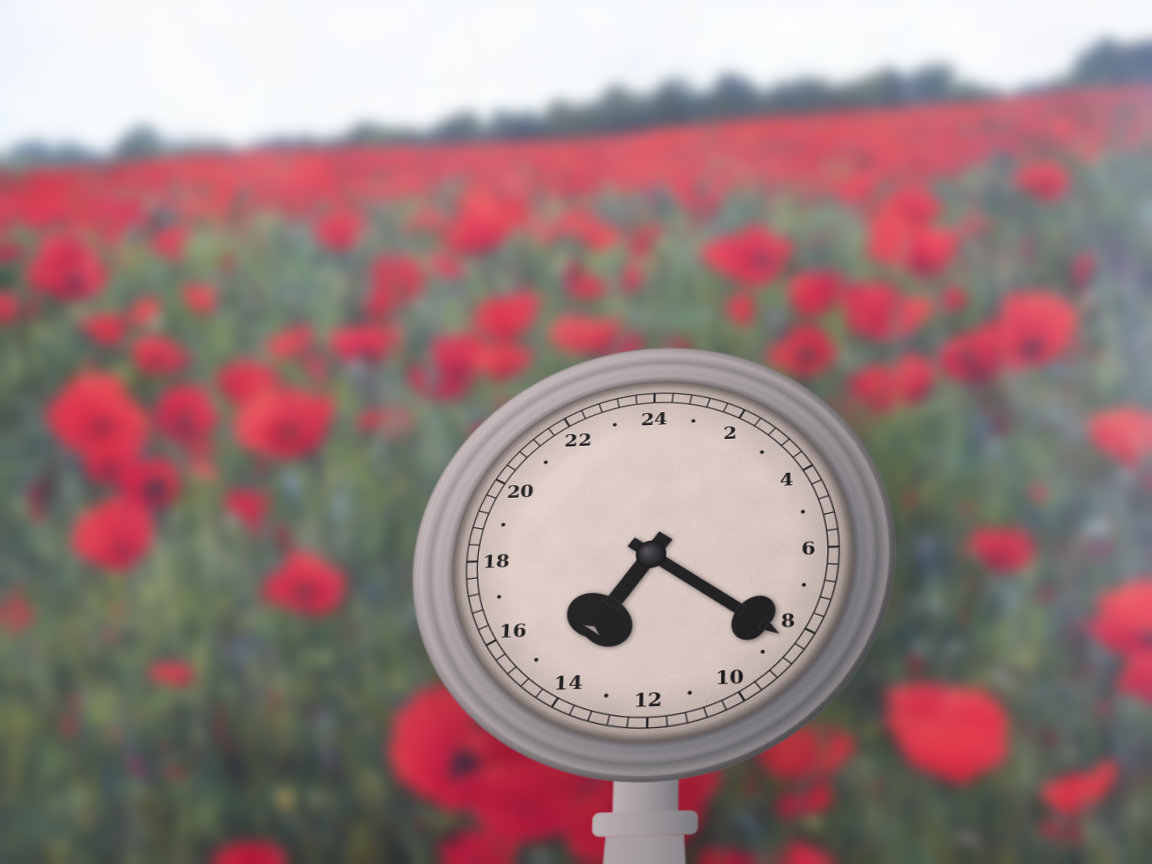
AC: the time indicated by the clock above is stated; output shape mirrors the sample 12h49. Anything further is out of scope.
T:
14h21
